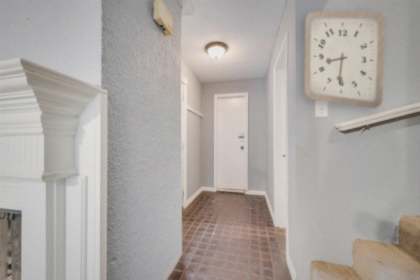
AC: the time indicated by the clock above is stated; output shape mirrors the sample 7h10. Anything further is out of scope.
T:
8h31
